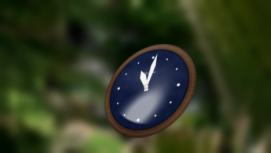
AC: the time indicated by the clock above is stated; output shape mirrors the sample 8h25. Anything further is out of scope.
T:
11h01
